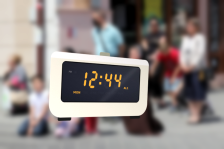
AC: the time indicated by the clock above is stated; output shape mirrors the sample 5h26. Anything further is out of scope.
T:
12h44
